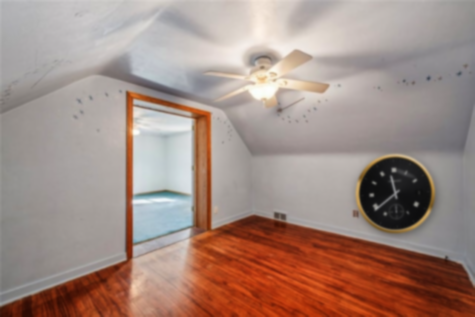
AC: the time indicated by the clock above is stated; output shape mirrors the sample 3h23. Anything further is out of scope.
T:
11h39
